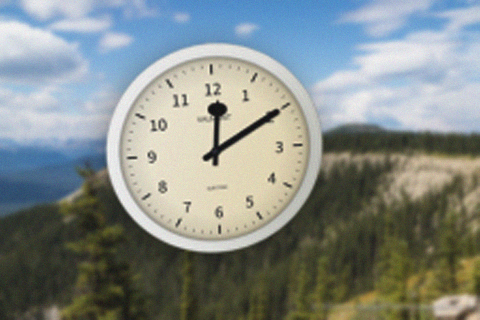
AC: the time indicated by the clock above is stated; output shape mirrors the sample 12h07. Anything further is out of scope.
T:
12h10
